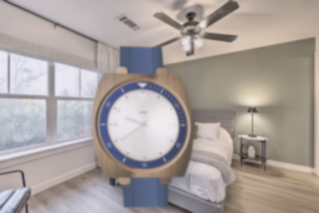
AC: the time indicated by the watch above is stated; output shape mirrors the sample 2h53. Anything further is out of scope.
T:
9h39
